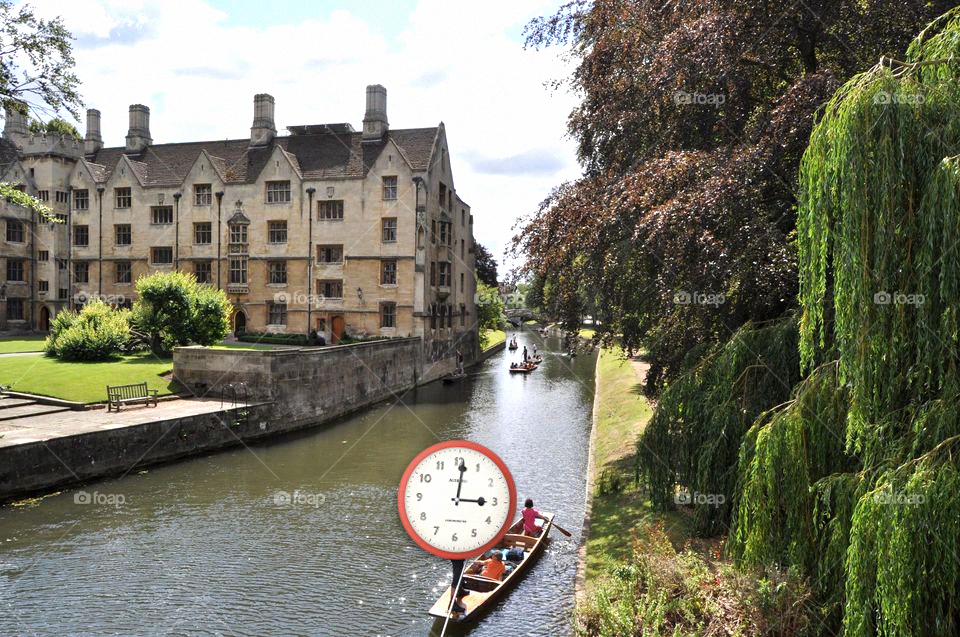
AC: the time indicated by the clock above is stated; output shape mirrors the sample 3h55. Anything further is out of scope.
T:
3h01
